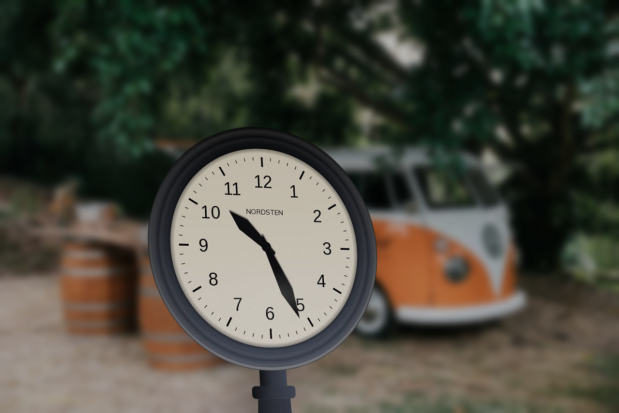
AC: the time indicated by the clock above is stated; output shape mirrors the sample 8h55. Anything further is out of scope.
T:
10h26
